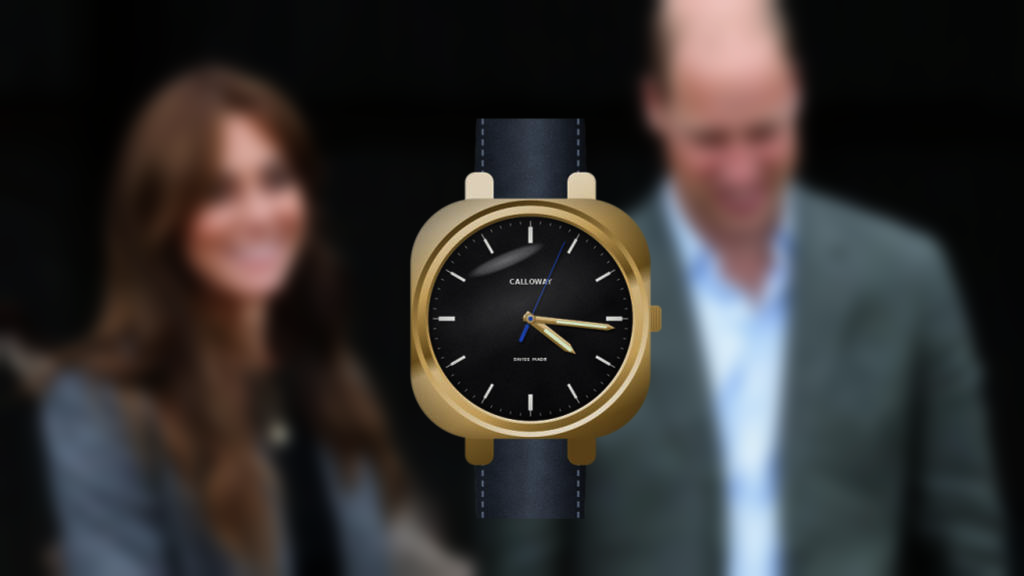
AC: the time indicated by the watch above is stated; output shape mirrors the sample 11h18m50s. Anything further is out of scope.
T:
4h16m04s
